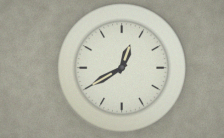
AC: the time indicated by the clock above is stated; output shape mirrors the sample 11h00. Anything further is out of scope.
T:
12h40
